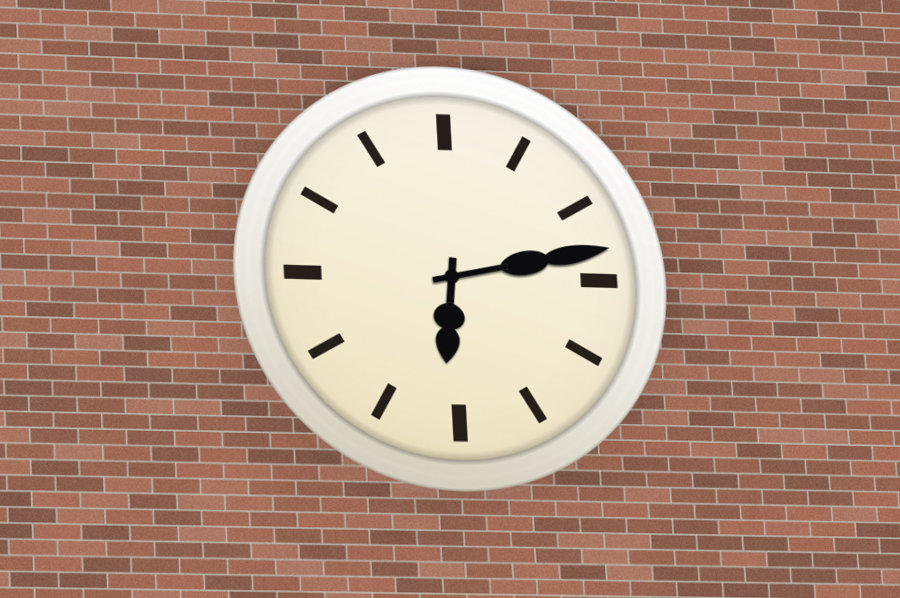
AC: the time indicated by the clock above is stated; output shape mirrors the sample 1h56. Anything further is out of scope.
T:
6h13
